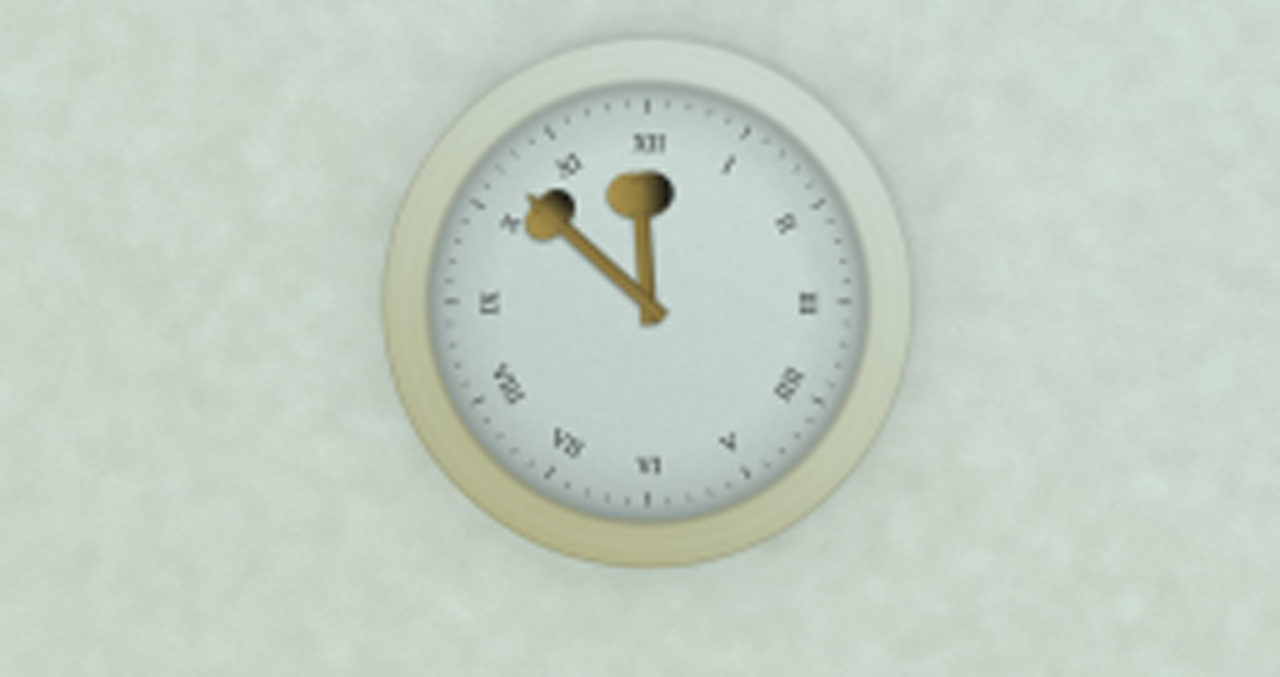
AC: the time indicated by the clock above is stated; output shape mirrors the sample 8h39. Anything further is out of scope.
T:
11h52
